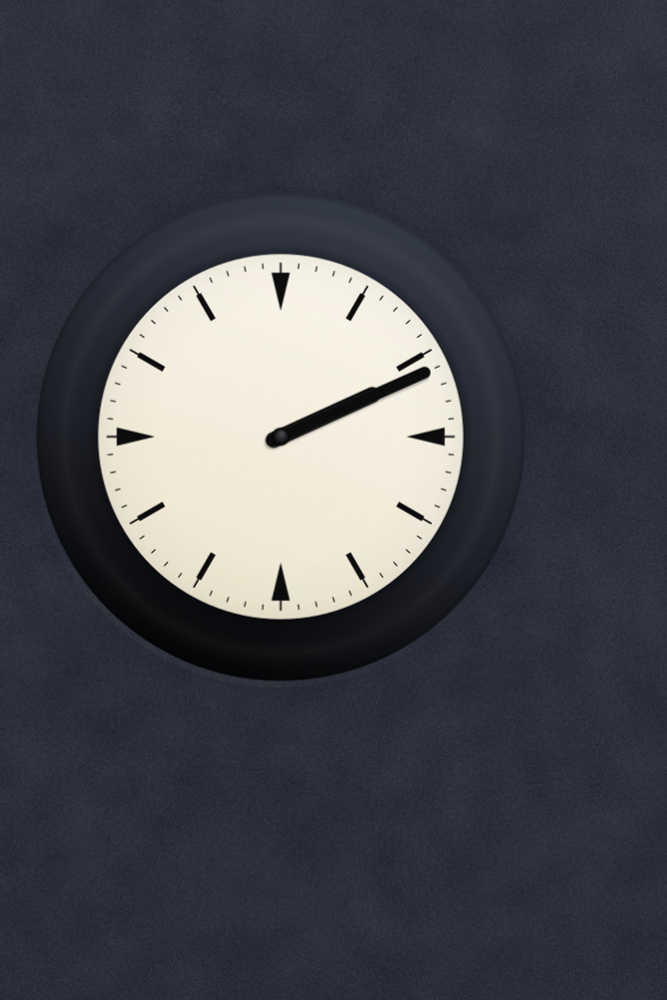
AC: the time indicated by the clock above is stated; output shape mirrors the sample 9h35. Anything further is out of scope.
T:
2h11
